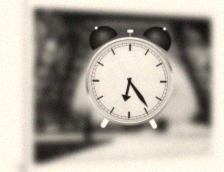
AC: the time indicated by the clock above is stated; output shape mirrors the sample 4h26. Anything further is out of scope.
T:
6h24
